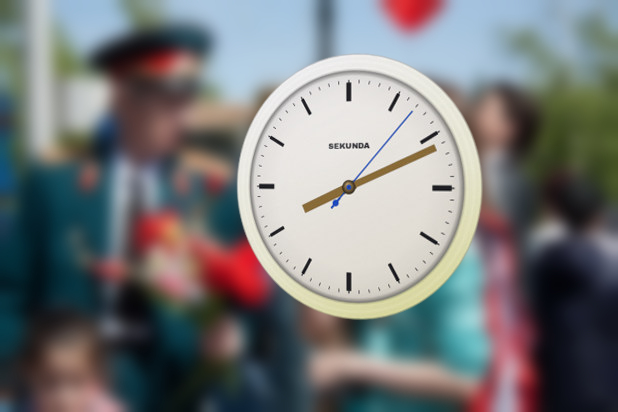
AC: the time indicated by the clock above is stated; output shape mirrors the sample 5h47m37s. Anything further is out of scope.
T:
8h11m07s
